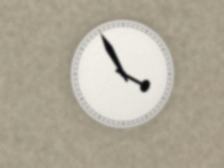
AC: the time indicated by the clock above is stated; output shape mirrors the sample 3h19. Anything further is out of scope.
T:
3h55
